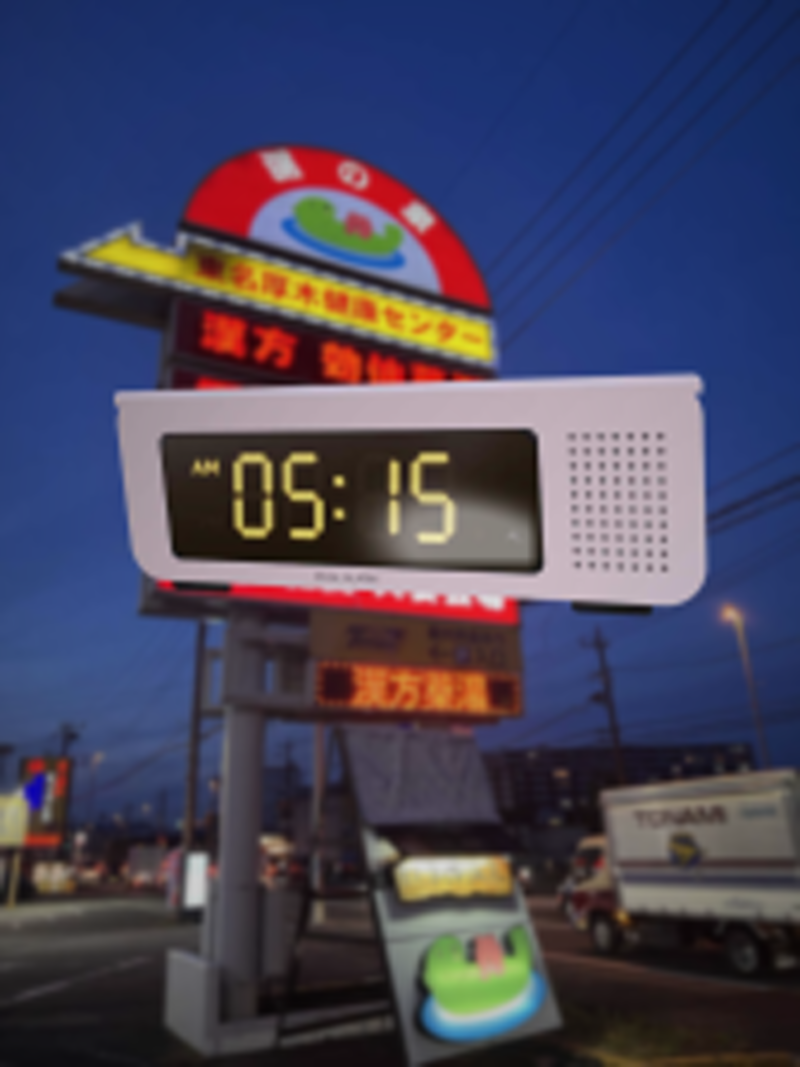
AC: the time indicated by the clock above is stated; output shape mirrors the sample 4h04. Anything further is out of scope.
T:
5h15
